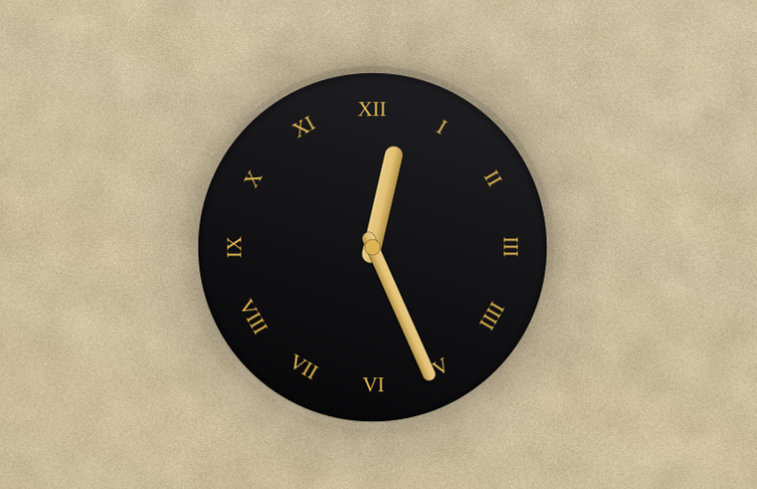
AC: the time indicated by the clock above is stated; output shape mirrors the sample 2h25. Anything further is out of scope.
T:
12h26
